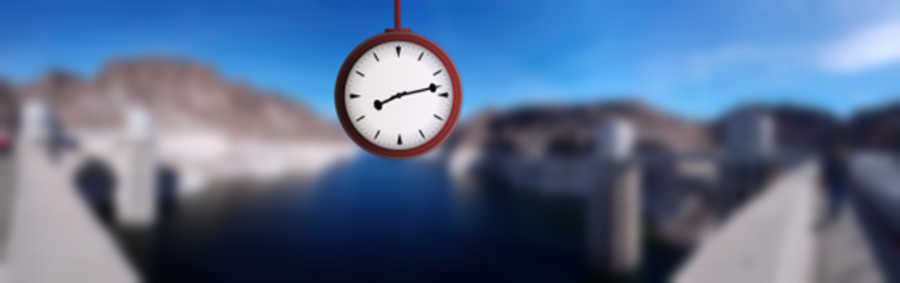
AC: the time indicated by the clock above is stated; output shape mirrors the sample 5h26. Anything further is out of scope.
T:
8h13
